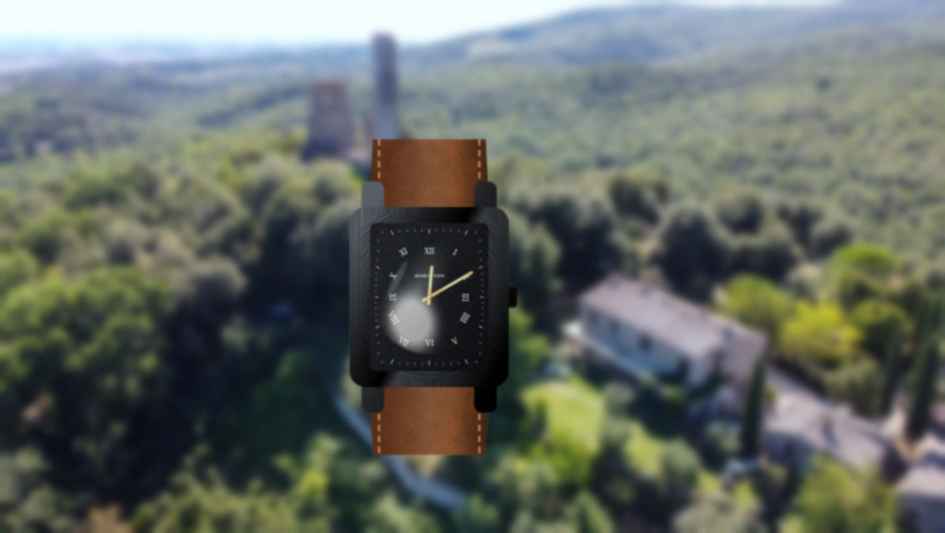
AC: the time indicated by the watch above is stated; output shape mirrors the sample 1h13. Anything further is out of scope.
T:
12h10
